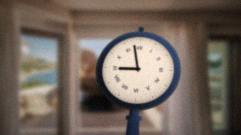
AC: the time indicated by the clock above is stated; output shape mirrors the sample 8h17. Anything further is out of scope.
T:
8h58
